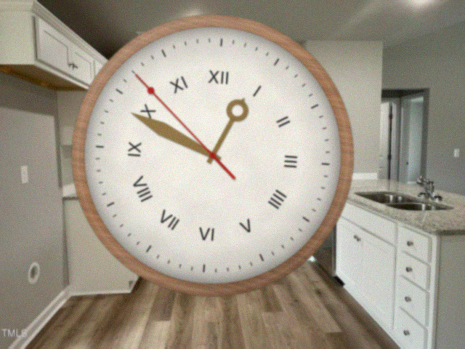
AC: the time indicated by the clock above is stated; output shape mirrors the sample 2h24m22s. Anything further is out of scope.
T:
12h48m52s
